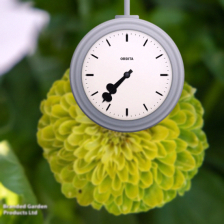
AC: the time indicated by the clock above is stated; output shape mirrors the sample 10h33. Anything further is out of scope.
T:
7h37
